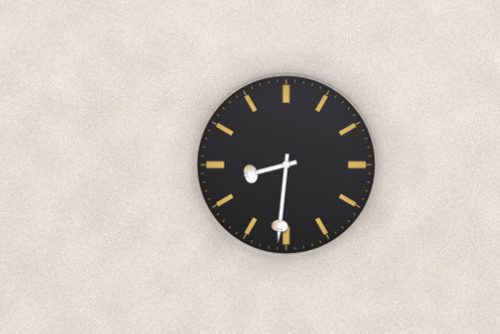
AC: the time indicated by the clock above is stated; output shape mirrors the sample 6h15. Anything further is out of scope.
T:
8h31
